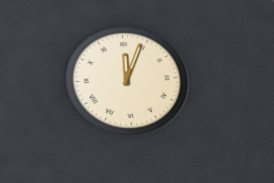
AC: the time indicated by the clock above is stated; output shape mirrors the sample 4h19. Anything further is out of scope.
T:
12h04
